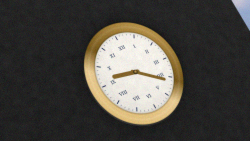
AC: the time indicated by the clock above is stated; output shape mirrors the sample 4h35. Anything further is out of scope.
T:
9h21
